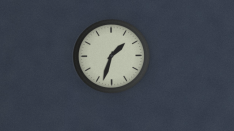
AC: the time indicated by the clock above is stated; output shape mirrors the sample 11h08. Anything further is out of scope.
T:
1h33
